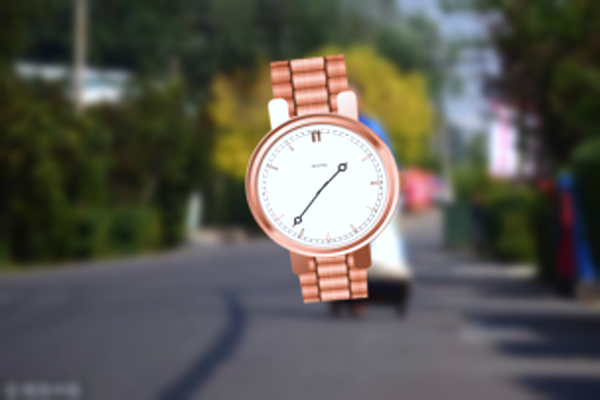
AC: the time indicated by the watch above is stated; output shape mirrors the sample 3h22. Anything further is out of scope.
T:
1h37
